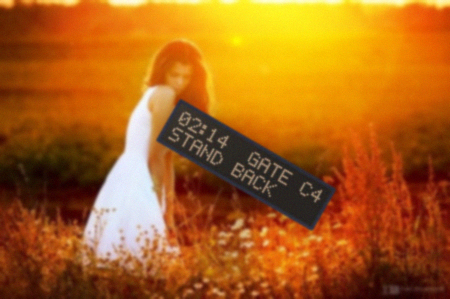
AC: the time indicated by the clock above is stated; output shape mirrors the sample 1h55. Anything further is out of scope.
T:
2h14
